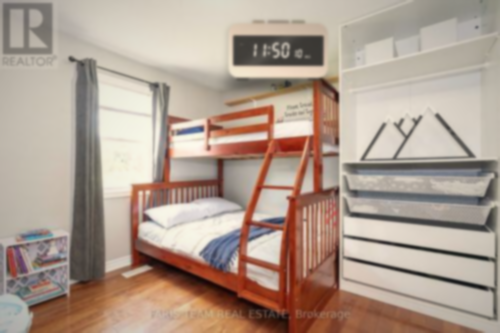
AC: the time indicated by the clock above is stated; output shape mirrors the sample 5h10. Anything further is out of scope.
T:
11h50
